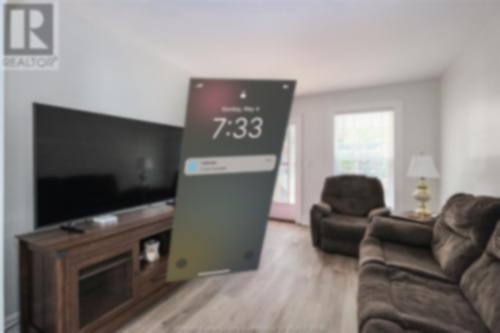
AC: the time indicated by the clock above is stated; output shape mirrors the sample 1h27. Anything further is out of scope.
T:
7h33
